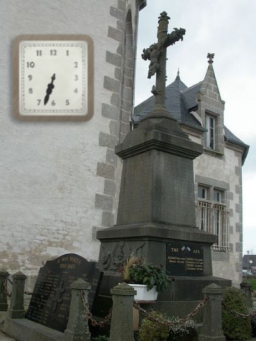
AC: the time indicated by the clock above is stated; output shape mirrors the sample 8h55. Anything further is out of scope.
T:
6h33
